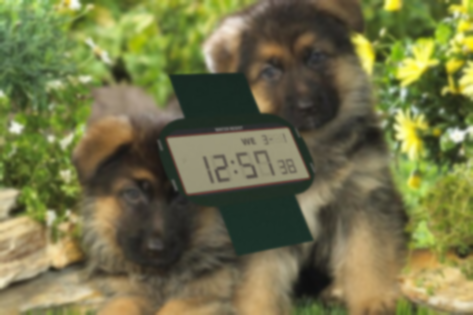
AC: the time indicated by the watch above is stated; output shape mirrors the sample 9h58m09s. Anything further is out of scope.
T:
12h57m38s
